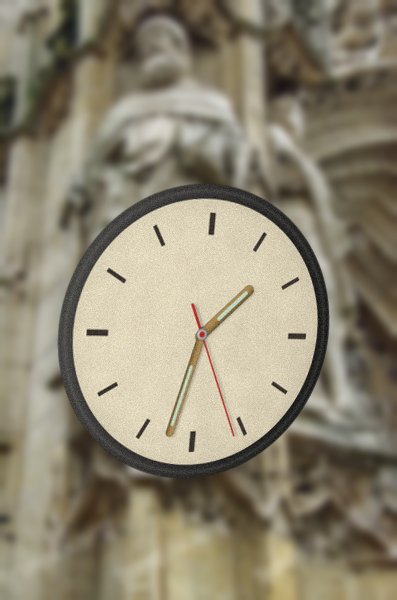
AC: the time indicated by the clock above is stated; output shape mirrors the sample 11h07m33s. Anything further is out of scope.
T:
1h32m26s
